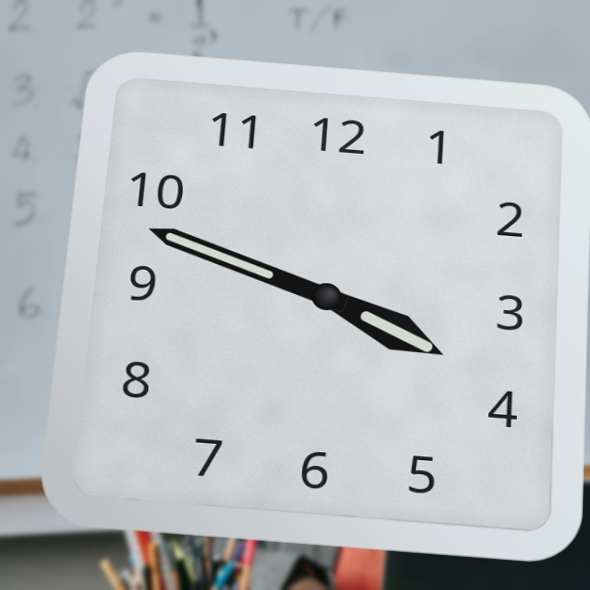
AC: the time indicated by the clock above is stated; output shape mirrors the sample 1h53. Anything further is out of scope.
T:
3h48
